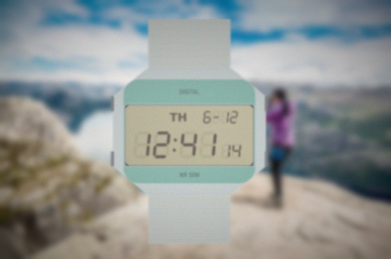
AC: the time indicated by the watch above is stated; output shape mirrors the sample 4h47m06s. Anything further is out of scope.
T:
12h41m14s
